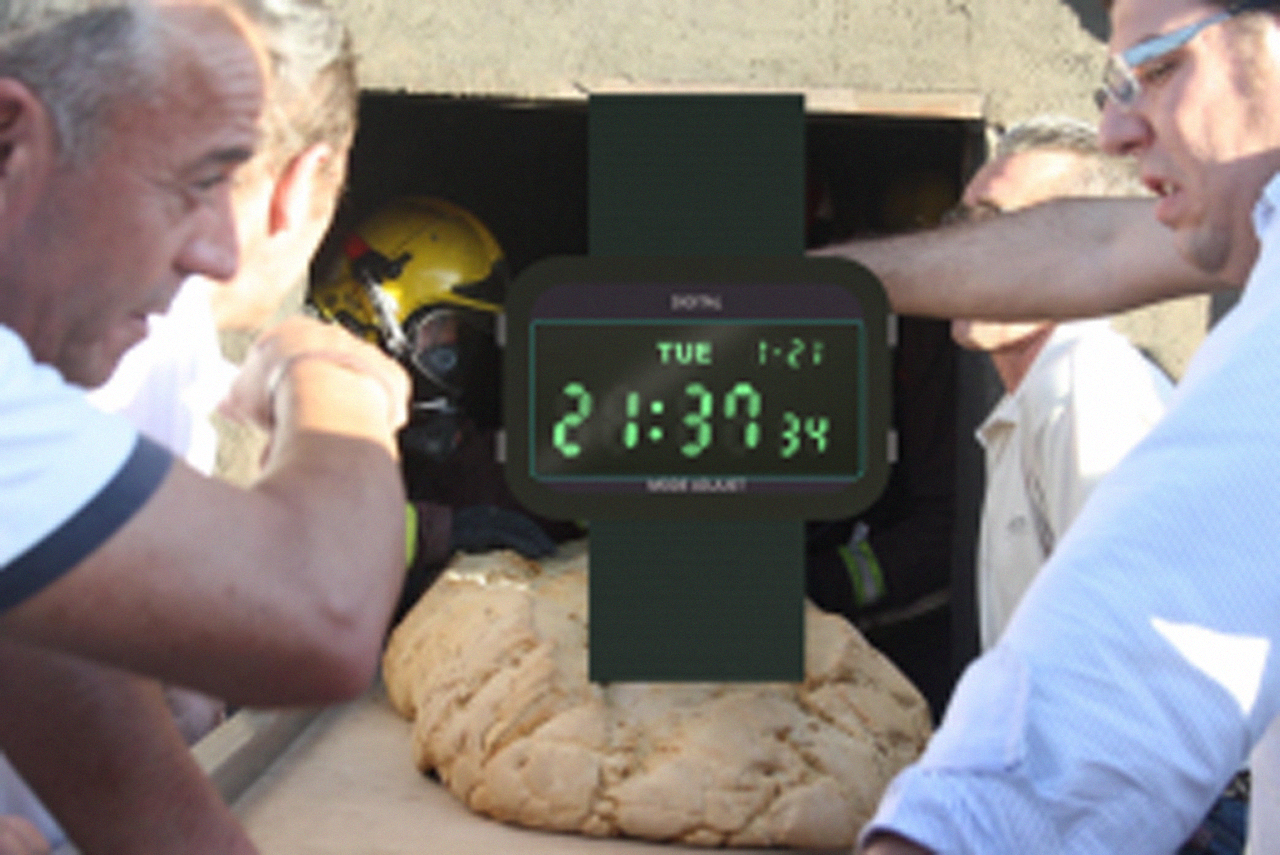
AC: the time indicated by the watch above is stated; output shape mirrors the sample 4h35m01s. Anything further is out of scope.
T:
21h37m34s
